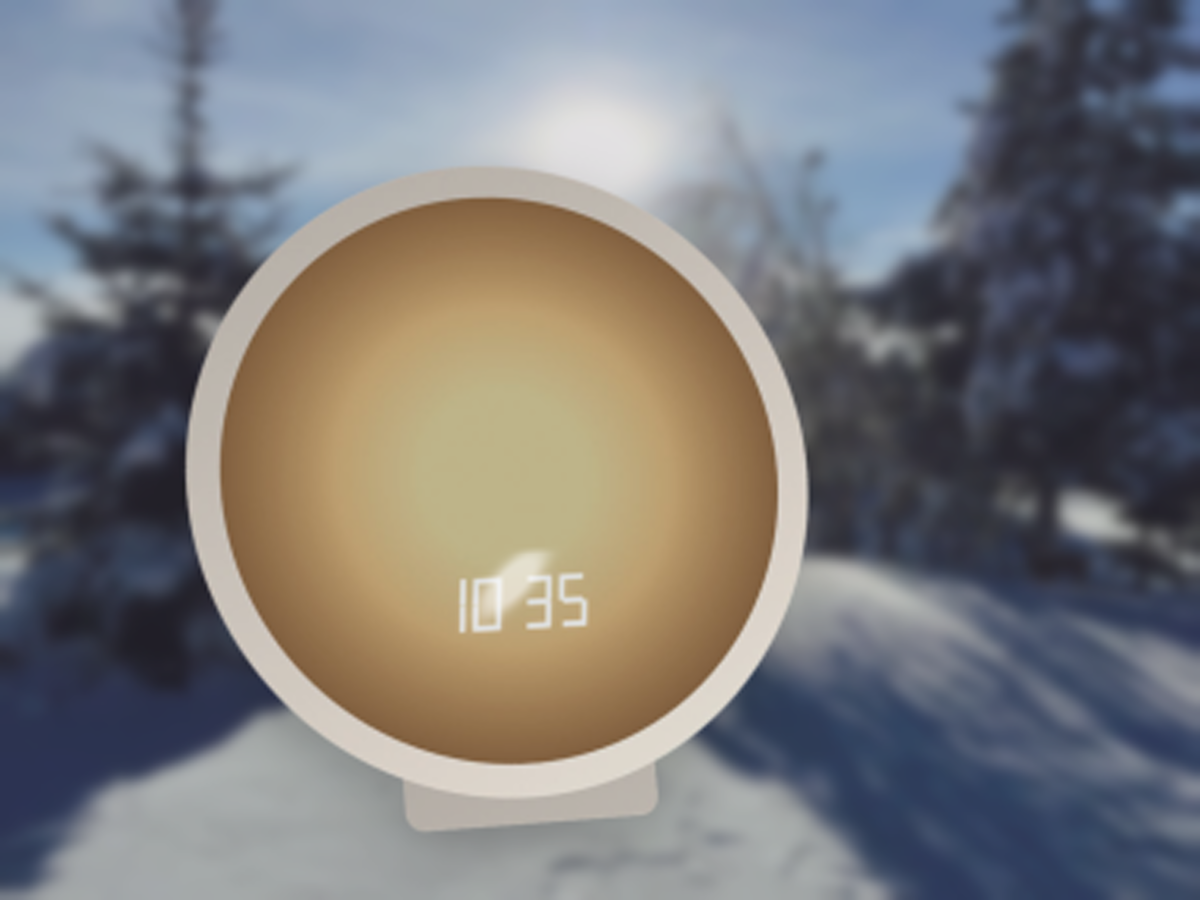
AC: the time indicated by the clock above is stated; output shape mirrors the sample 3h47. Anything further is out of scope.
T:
10h35
